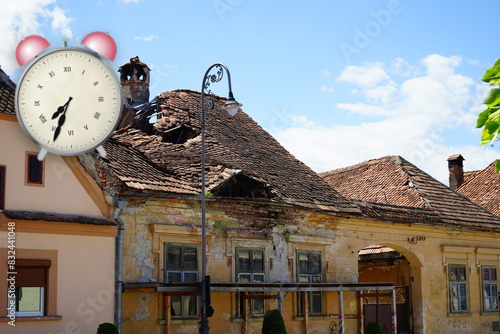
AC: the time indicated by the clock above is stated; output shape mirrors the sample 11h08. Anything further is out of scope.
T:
7h34
